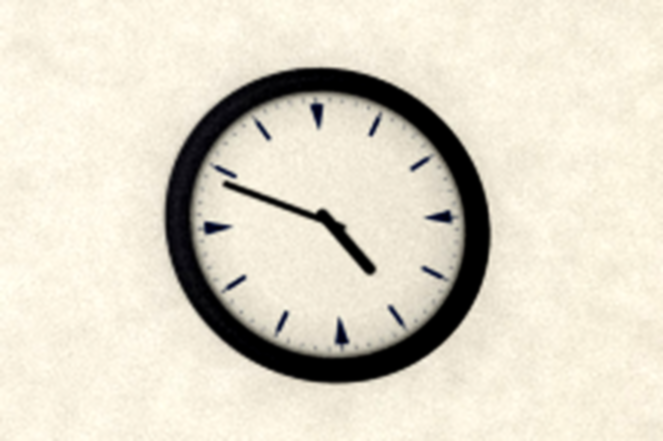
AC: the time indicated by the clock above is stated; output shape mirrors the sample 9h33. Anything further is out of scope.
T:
4h49
